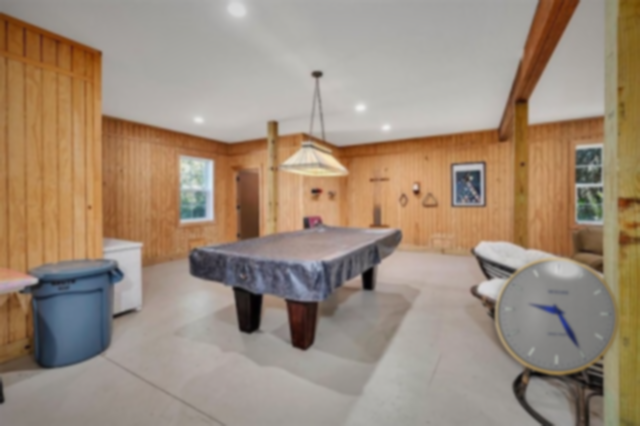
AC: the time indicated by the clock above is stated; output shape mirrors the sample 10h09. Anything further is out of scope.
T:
9h25
